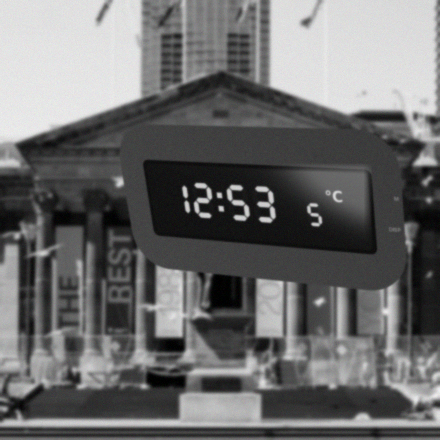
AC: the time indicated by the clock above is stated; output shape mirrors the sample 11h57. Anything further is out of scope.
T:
12h53
